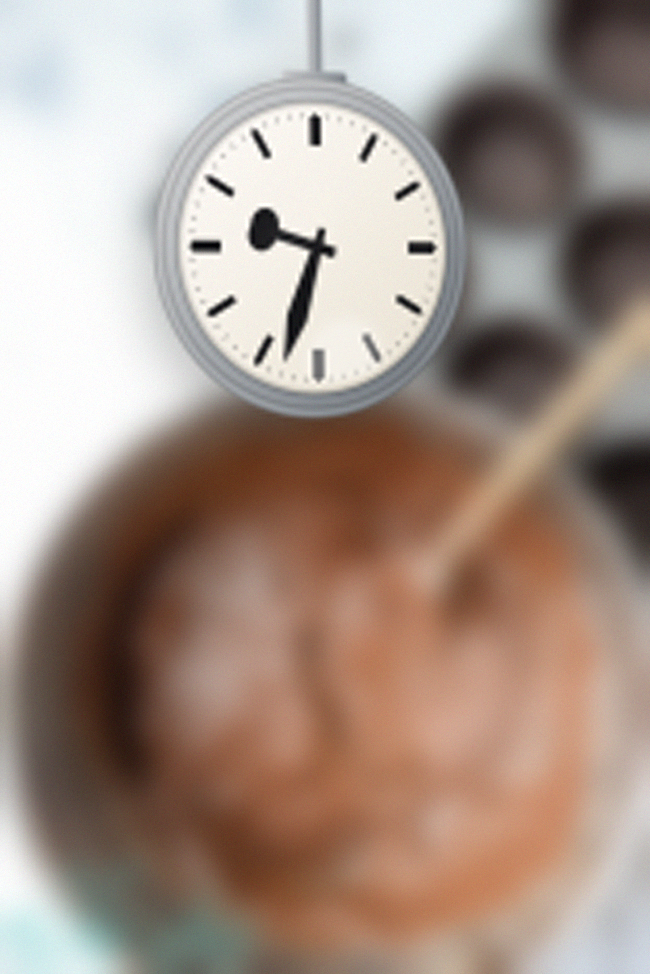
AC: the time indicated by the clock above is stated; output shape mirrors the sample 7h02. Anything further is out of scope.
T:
9h33
